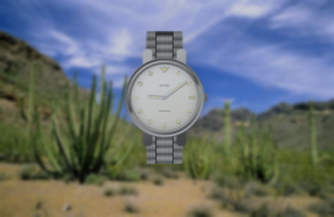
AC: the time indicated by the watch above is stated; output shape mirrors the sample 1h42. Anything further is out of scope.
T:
9h09
